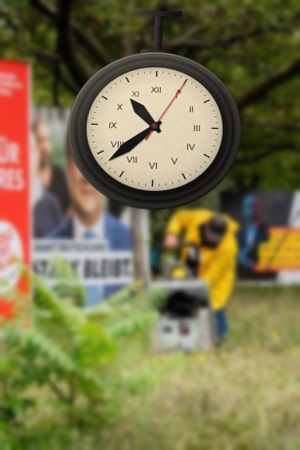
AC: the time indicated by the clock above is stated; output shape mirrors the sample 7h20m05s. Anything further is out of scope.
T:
10h38m05s
